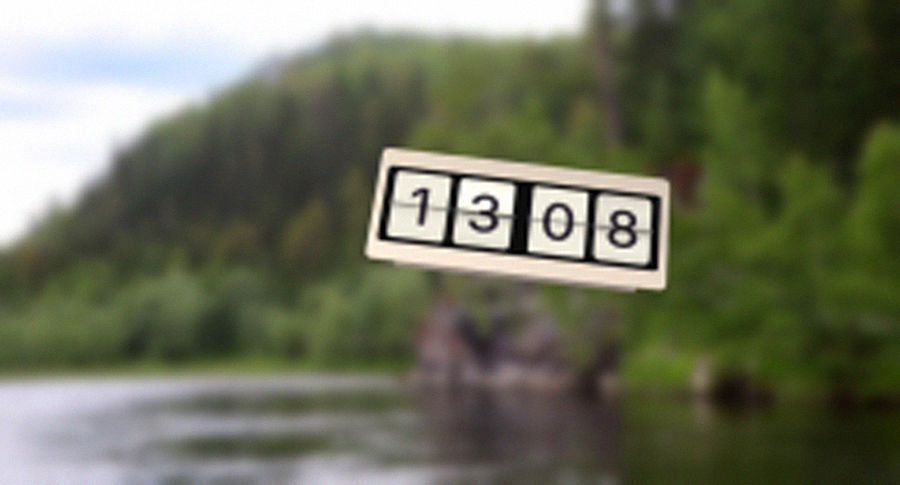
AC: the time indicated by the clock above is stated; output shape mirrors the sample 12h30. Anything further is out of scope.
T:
13h08
